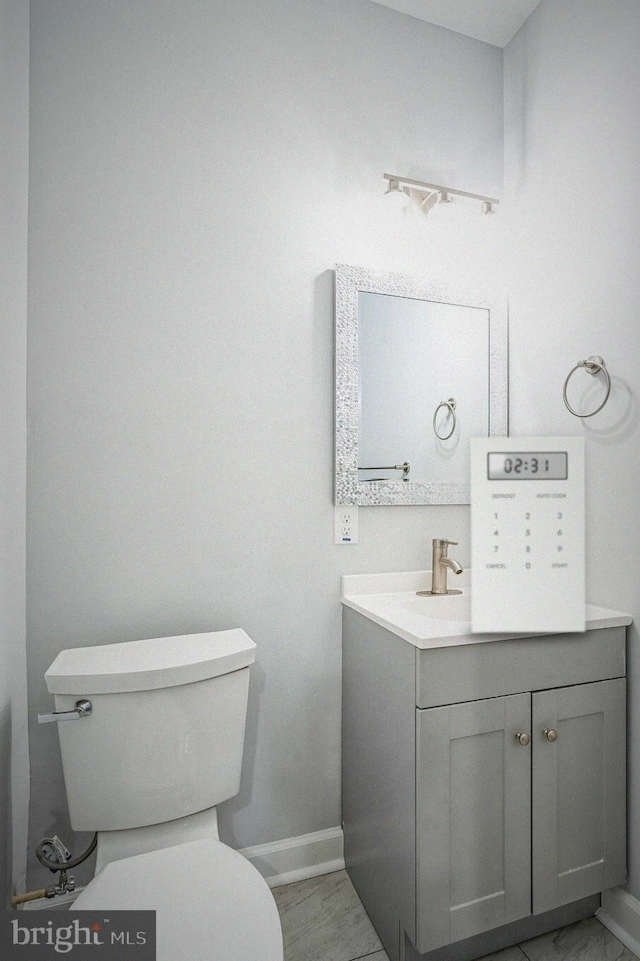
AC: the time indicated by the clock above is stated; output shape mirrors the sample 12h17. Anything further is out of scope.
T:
2h31
